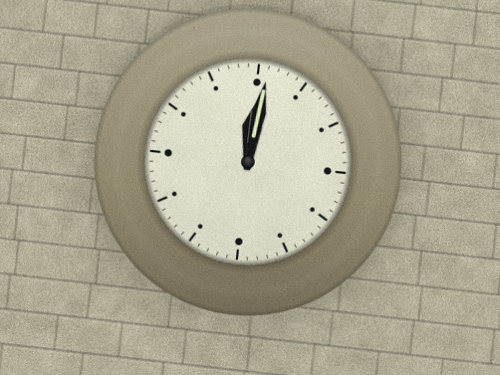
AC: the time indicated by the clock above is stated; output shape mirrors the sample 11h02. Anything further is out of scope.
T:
12h01
